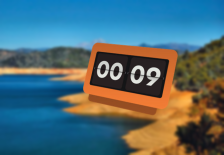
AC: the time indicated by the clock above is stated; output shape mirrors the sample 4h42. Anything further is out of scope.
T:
0h09
